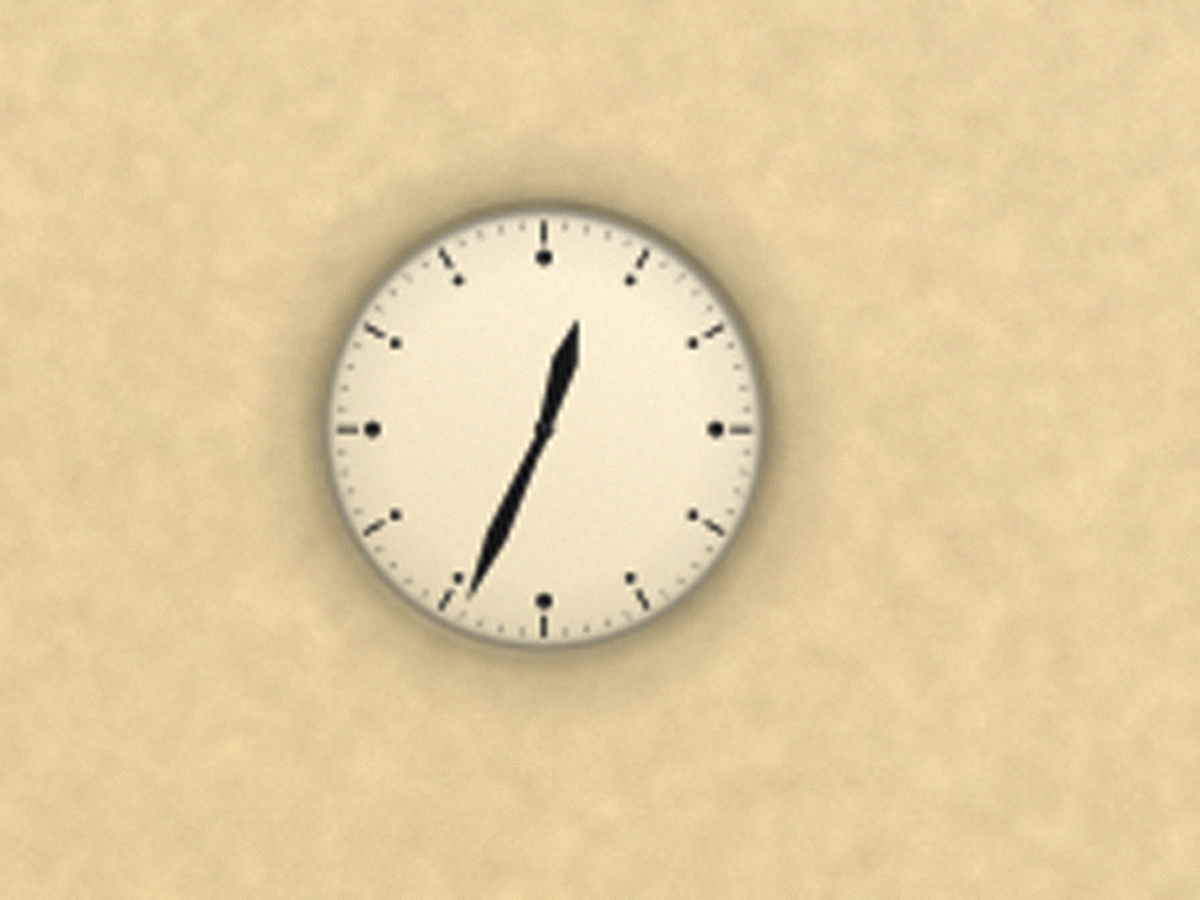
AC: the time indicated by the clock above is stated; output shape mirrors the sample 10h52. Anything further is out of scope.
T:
12h34
